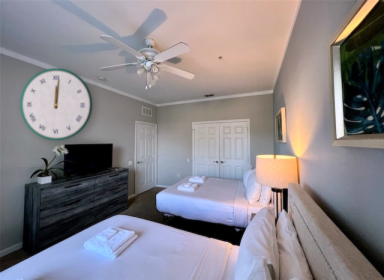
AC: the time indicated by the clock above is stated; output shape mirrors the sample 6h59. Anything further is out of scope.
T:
12h01
